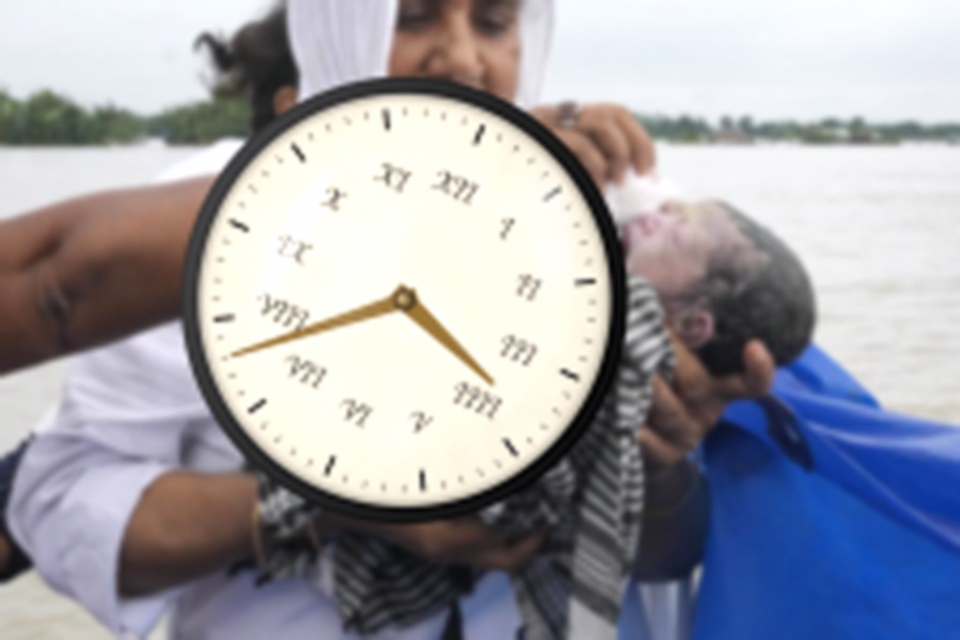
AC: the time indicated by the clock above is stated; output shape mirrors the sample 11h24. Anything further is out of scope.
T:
3h38
